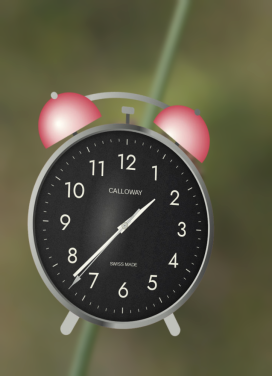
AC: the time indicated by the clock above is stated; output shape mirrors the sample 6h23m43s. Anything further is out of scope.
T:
1h37m37s
